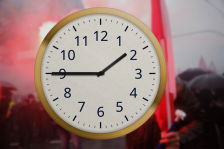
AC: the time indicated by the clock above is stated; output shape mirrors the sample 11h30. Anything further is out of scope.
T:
1h45
